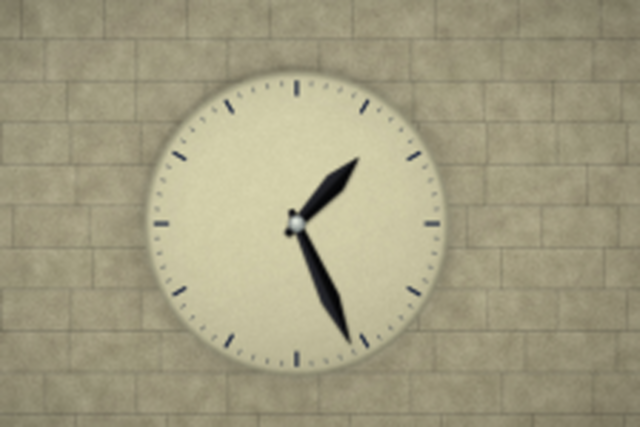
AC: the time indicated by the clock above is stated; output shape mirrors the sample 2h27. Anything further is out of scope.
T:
1h26
